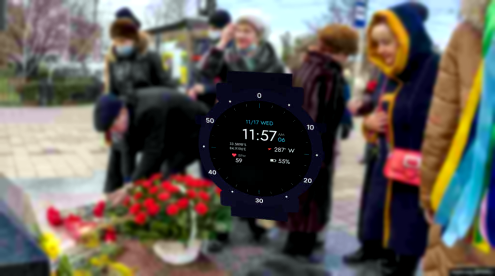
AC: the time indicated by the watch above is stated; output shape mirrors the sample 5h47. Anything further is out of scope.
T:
11h57
